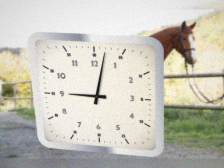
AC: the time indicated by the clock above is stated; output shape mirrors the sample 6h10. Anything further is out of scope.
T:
9h02
